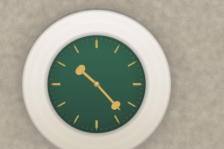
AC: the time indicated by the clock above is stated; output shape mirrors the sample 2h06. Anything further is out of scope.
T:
10h23
